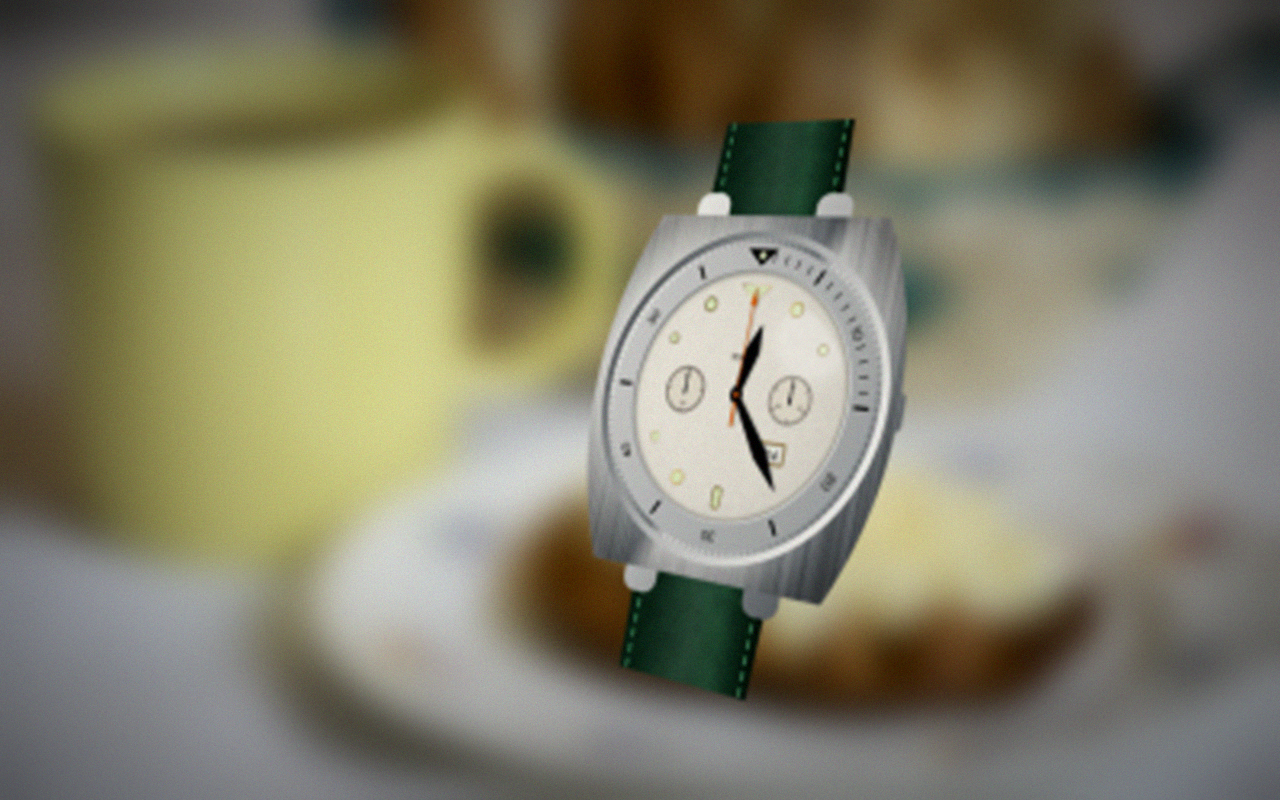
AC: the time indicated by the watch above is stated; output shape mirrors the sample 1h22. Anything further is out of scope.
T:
12h24
